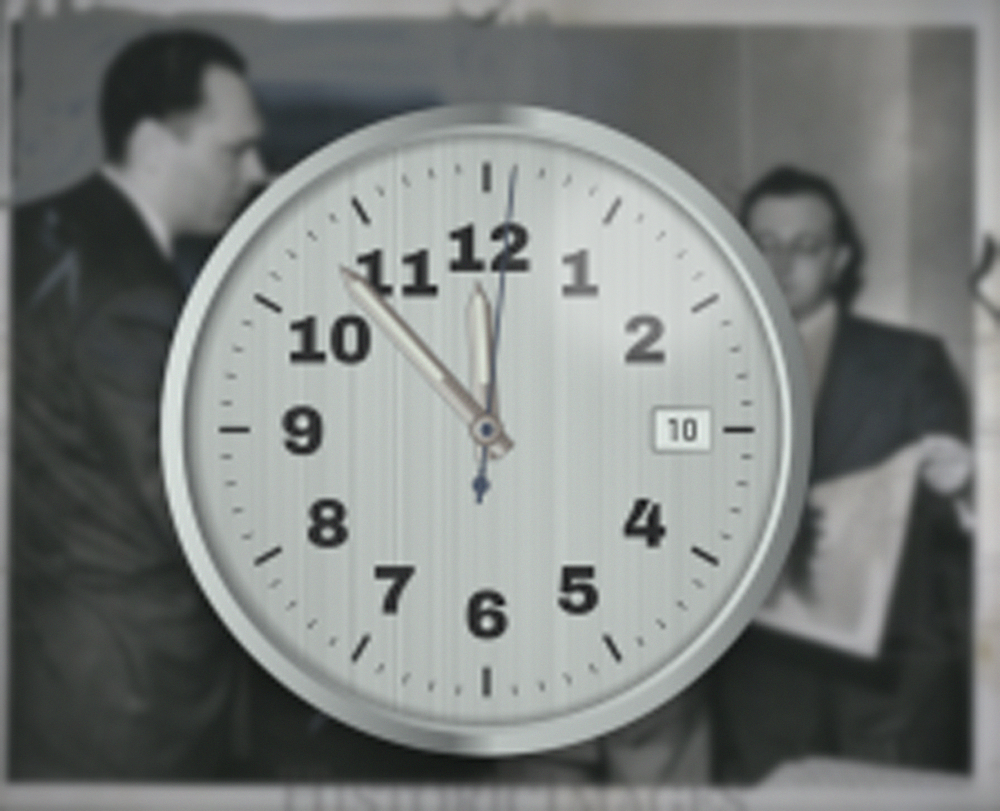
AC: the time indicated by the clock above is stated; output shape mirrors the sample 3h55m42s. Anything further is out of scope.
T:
11h53m01s
